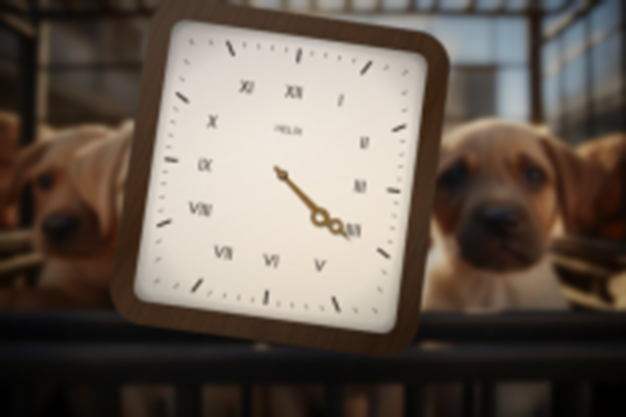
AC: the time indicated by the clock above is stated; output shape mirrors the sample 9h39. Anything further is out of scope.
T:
4h21
